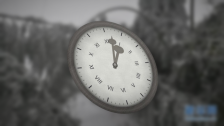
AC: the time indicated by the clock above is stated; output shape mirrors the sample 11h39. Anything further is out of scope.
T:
1h02
